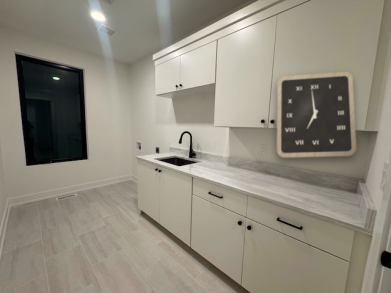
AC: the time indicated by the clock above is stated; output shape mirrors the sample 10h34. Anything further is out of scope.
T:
6h59
